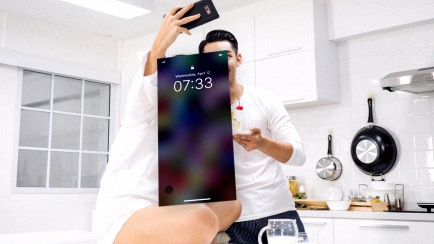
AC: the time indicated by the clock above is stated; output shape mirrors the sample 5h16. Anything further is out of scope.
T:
7h33
